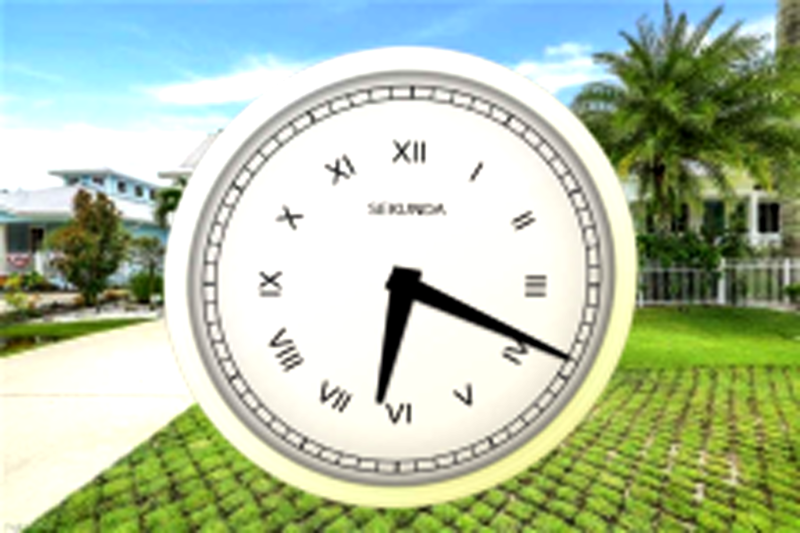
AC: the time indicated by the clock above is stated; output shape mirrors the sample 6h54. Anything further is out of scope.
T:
6h19
